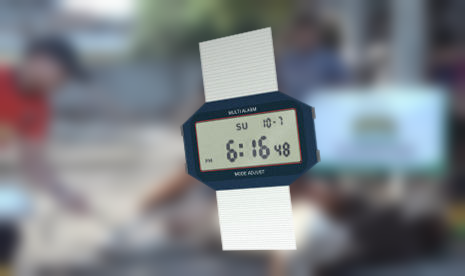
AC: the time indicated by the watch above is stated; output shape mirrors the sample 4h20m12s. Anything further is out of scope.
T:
6h16m48s
